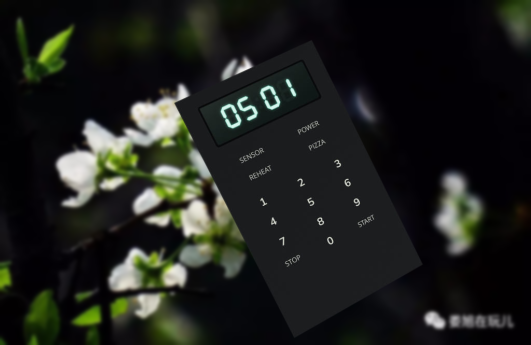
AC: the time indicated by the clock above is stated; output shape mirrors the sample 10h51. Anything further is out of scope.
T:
5h01
